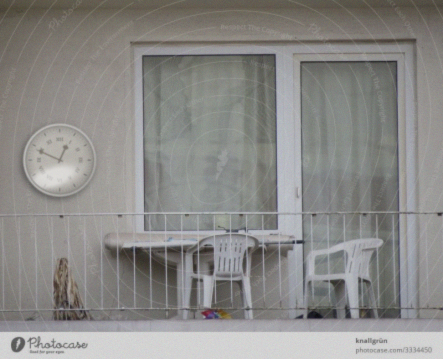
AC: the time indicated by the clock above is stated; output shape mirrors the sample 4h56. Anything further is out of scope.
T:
12h49
